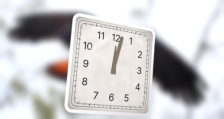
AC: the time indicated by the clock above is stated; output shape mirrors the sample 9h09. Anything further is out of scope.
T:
12h02
